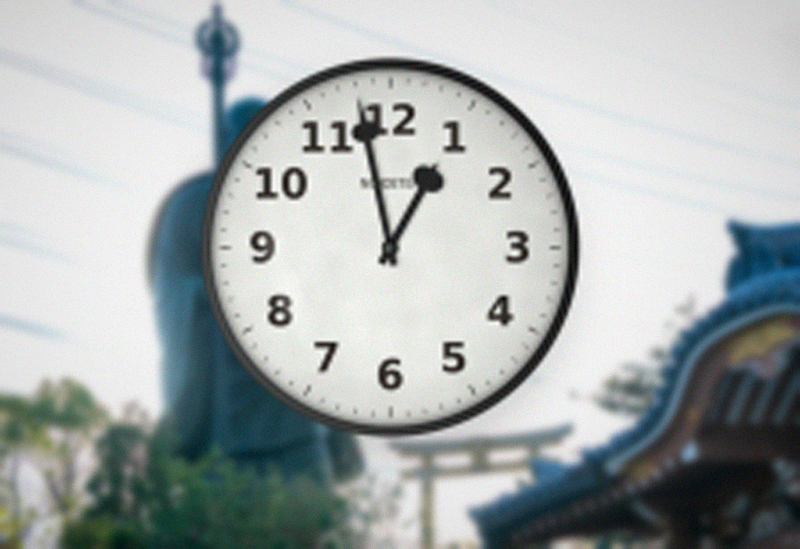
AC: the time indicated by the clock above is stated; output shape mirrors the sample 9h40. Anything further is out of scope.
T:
12h58
